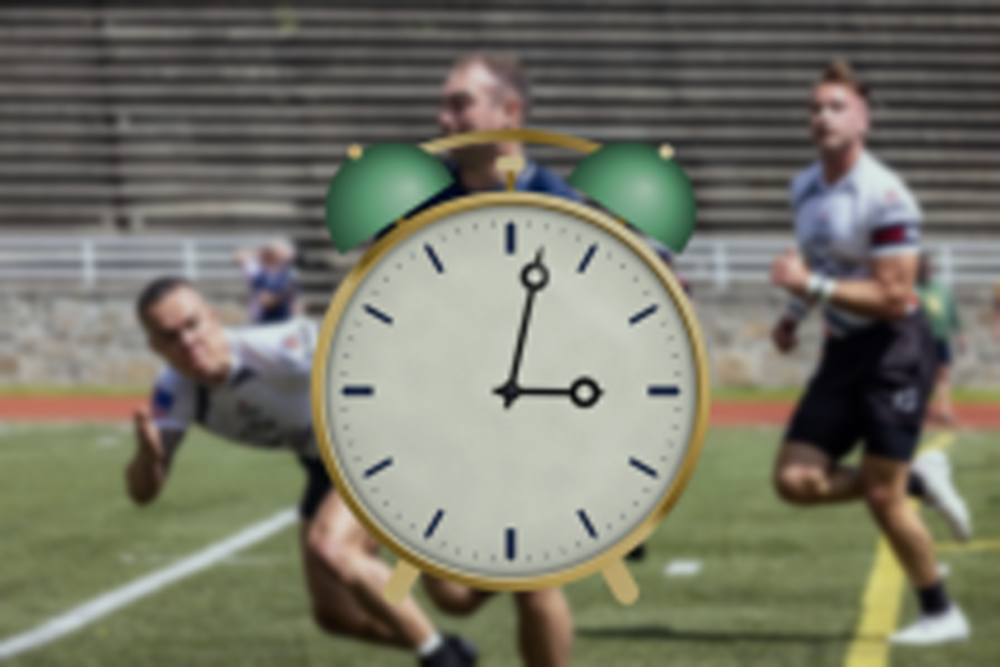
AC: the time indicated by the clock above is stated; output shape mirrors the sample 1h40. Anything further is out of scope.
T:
3h02
